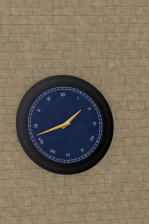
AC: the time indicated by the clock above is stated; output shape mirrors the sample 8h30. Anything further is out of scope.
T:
1h42
